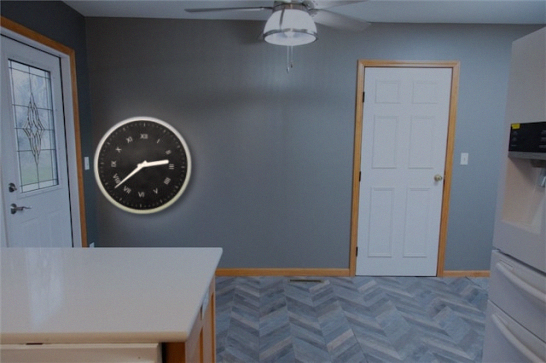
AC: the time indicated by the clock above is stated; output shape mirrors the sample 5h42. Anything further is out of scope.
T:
2h38
